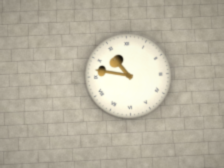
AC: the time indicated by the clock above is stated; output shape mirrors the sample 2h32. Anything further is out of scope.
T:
10h47
